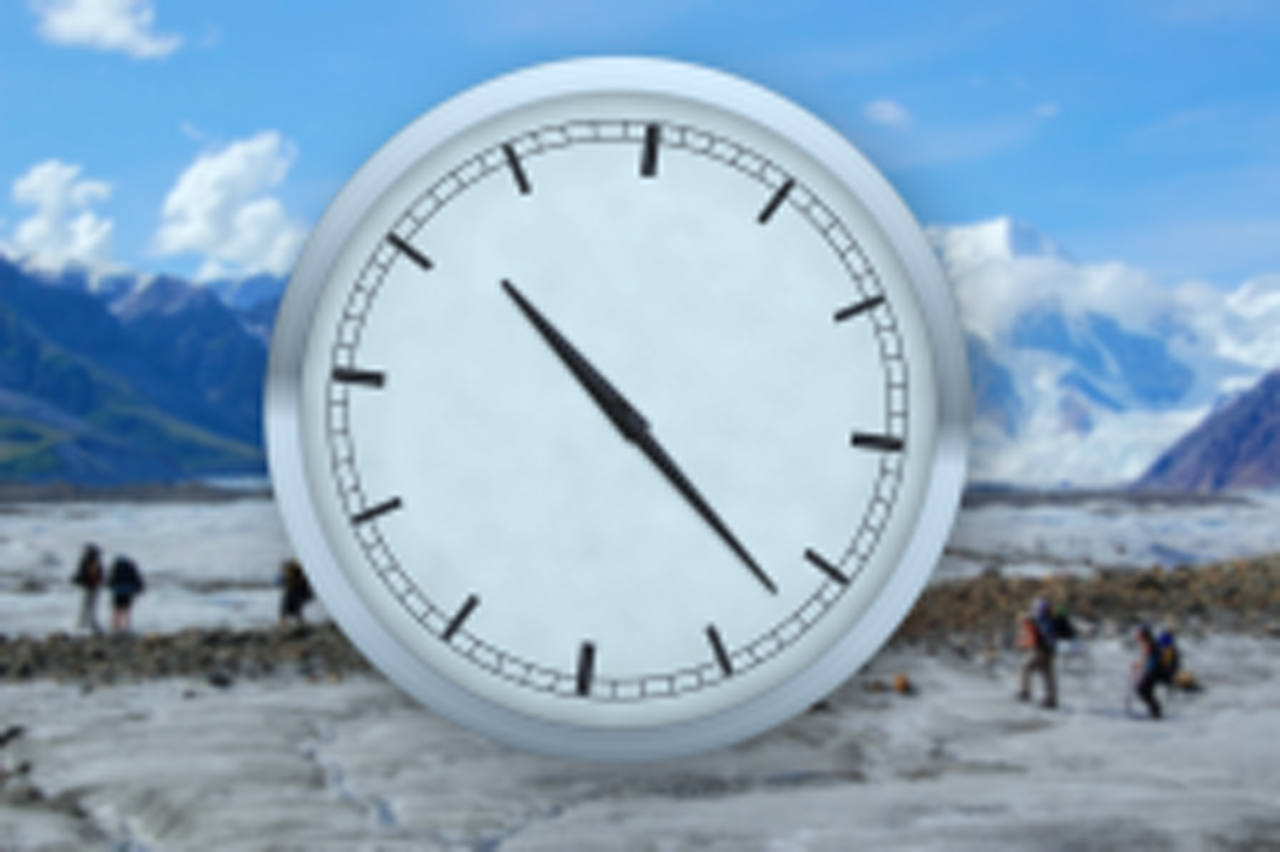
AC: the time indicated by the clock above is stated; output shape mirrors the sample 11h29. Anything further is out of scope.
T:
10h22
